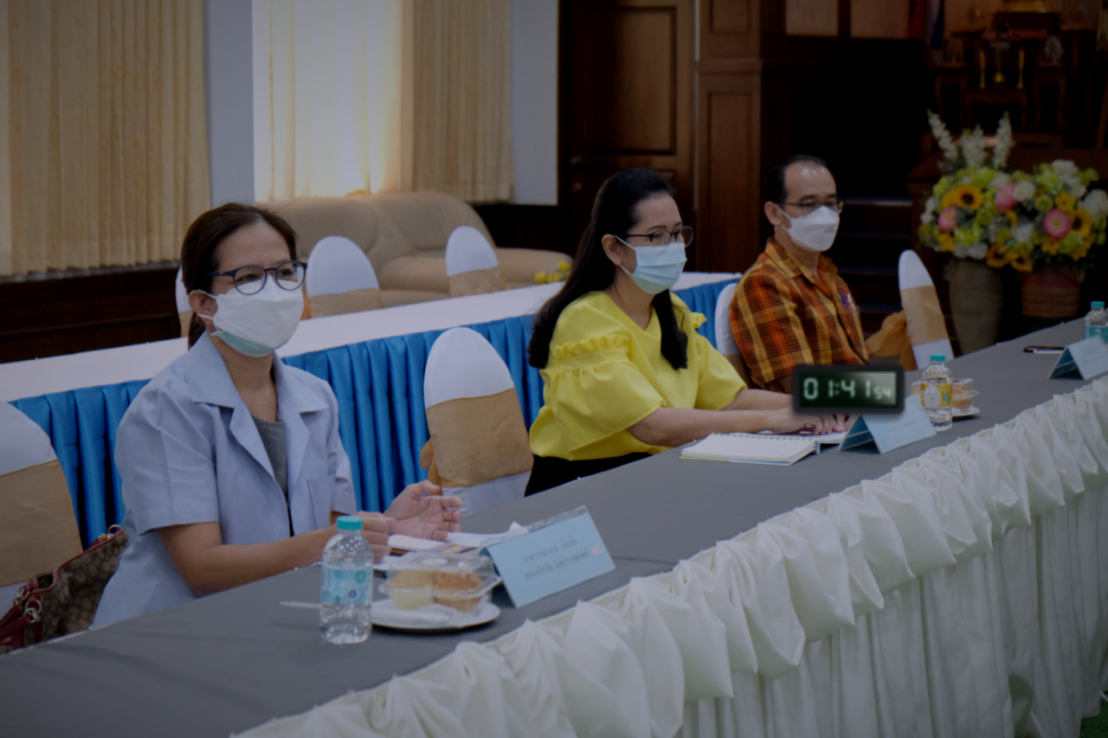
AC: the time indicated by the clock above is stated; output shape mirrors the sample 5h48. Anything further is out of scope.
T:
1h41
